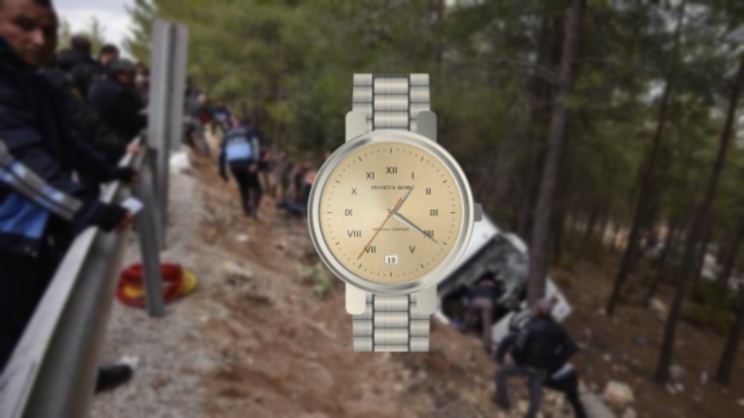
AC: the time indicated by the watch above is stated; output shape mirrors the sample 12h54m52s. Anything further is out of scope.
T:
1h20m36s
